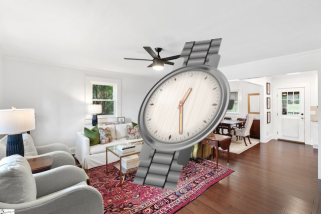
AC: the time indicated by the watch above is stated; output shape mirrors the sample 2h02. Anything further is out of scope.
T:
12h27
